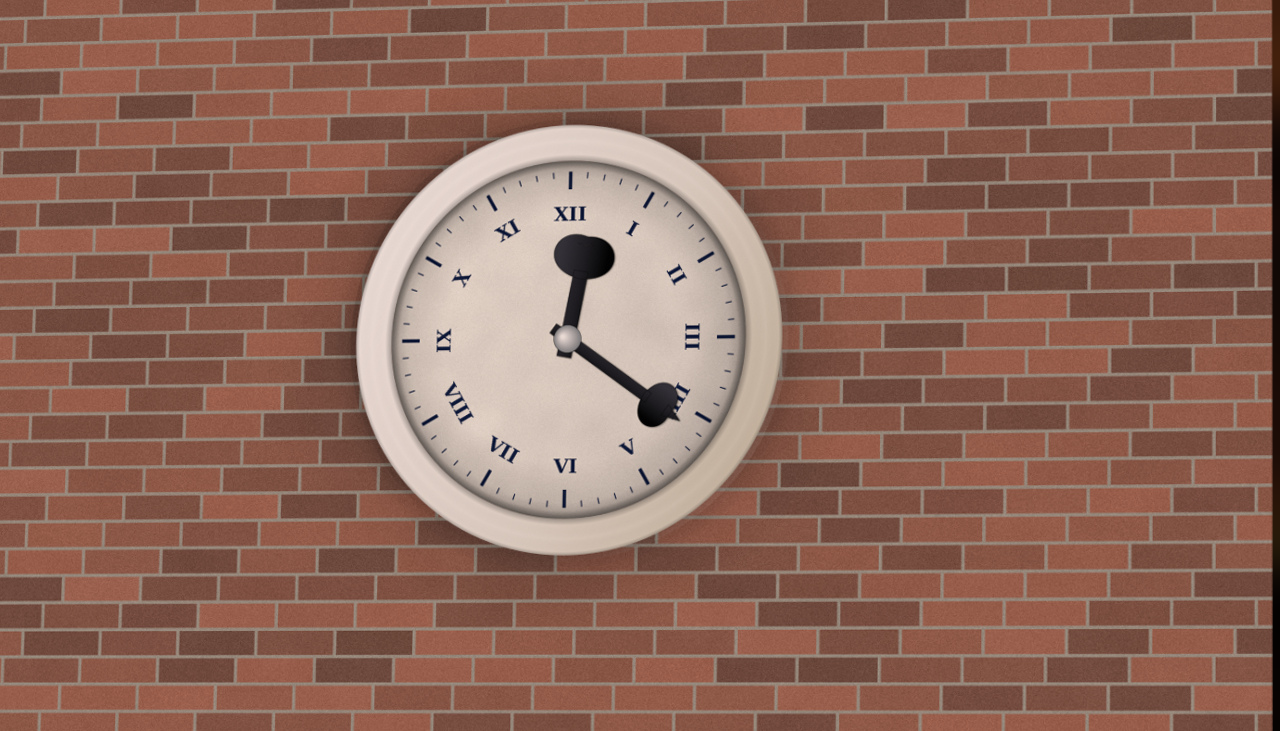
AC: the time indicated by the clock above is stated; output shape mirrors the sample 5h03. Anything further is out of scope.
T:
12h21
